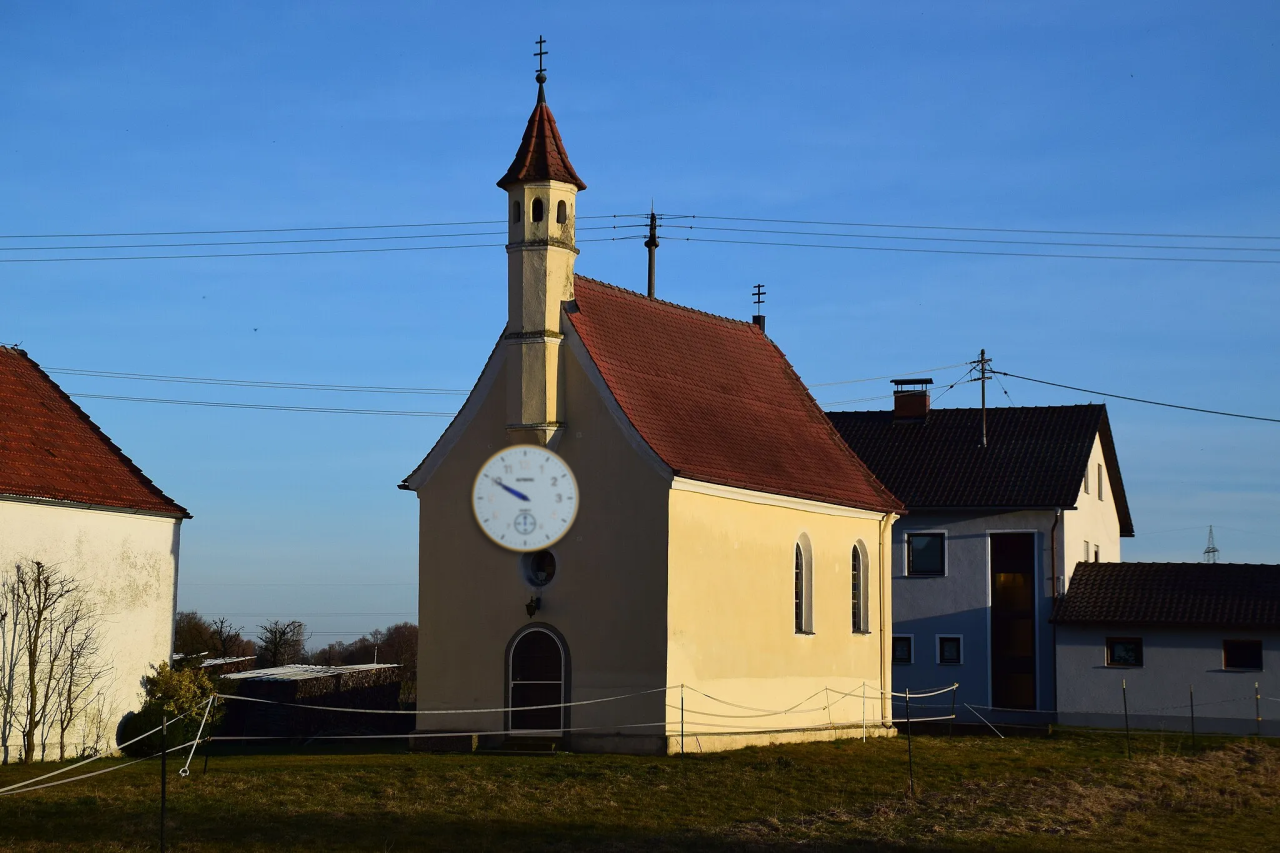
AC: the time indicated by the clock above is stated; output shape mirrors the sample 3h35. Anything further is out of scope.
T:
9h50
